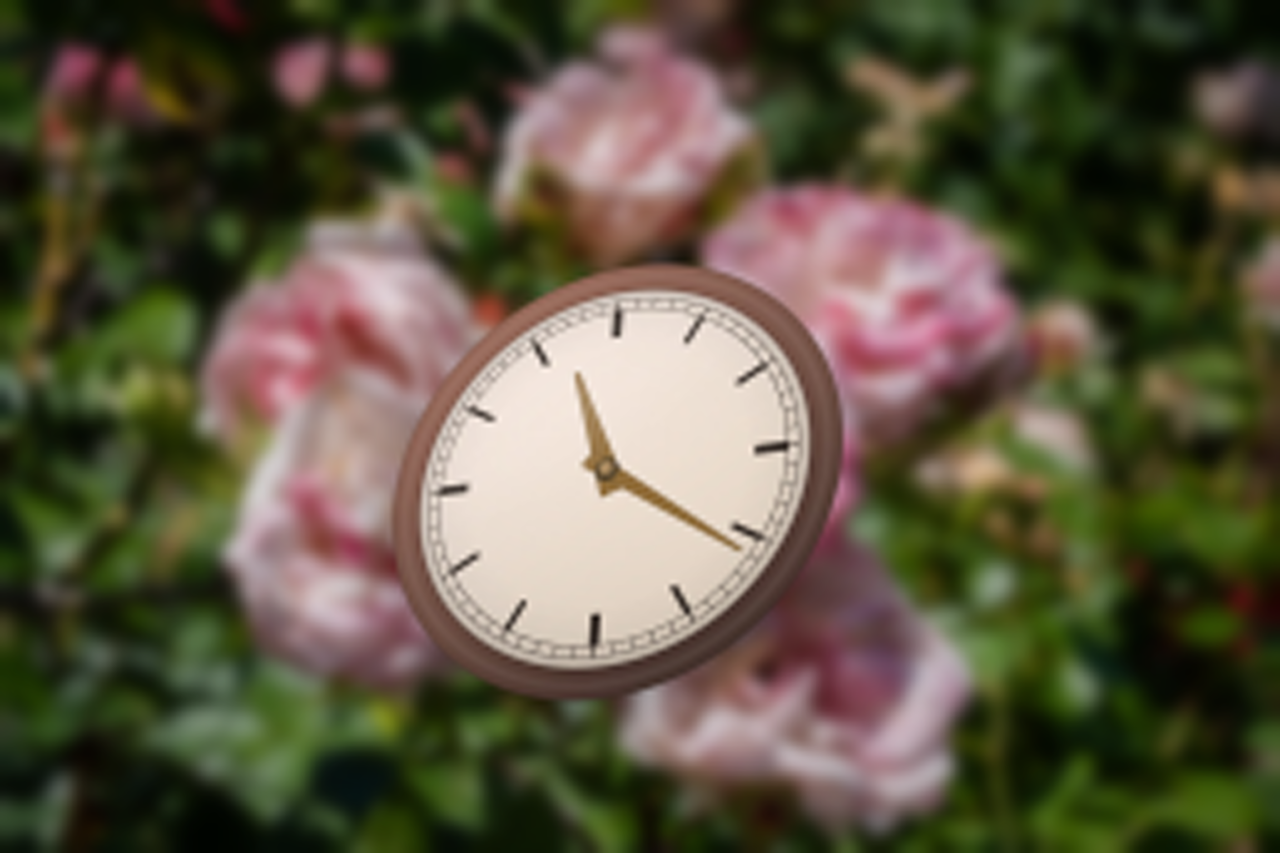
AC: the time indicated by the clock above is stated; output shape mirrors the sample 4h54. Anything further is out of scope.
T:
11h21
